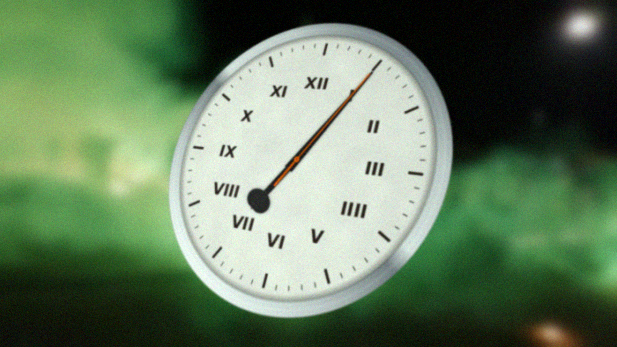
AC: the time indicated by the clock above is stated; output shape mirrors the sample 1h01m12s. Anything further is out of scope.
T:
7h05m05s
